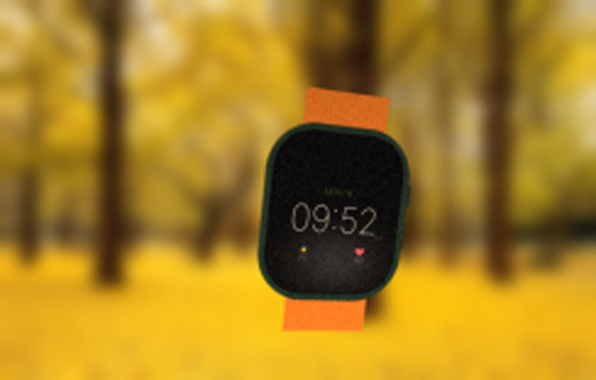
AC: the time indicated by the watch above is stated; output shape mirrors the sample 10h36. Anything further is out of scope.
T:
9h52
